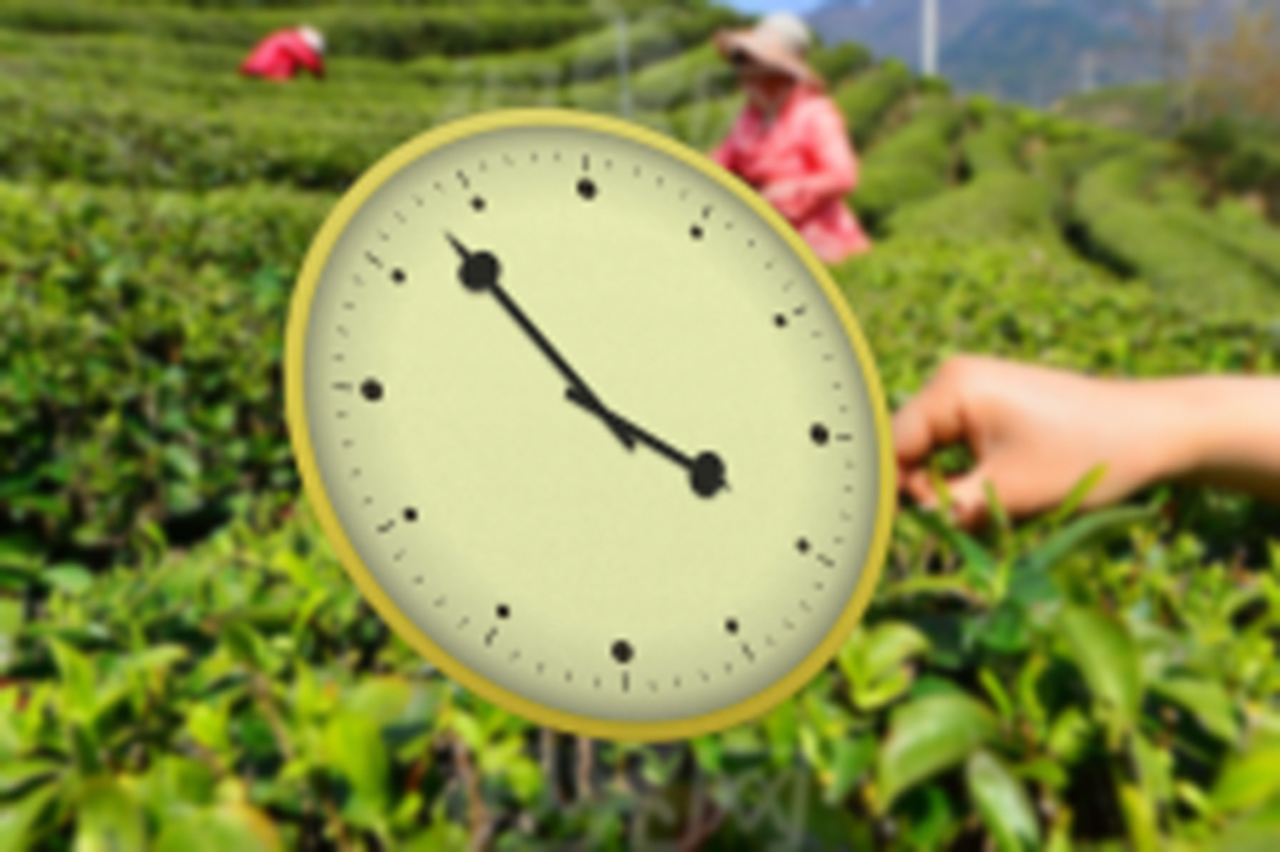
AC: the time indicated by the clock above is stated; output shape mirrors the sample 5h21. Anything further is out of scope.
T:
3h53
